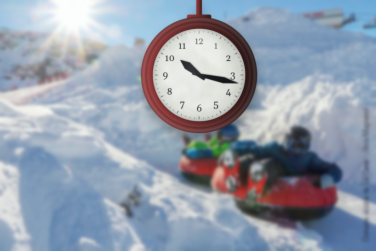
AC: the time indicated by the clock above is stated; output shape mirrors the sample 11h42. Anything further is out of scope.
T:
10h17
